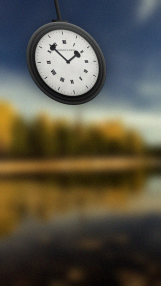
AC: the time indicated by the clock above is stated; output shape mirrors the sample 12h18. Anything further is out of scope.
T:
1h53
